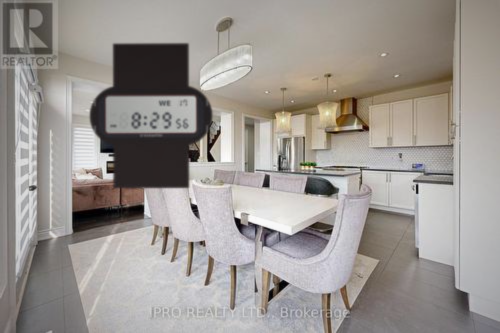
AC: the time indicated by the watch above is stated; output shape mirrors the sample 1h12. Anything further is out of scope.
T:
8h29
